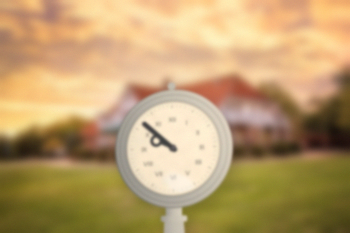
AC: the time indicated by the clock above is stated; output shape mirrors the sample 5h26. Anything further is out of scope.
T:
9h52
